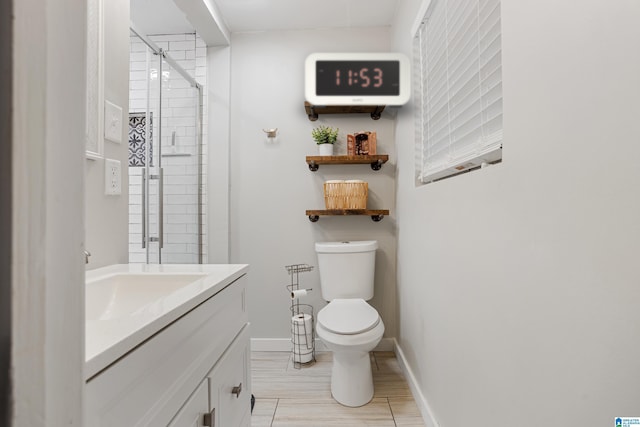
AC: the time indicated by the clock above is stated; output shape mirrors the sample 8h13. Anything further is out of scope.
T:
11h53
